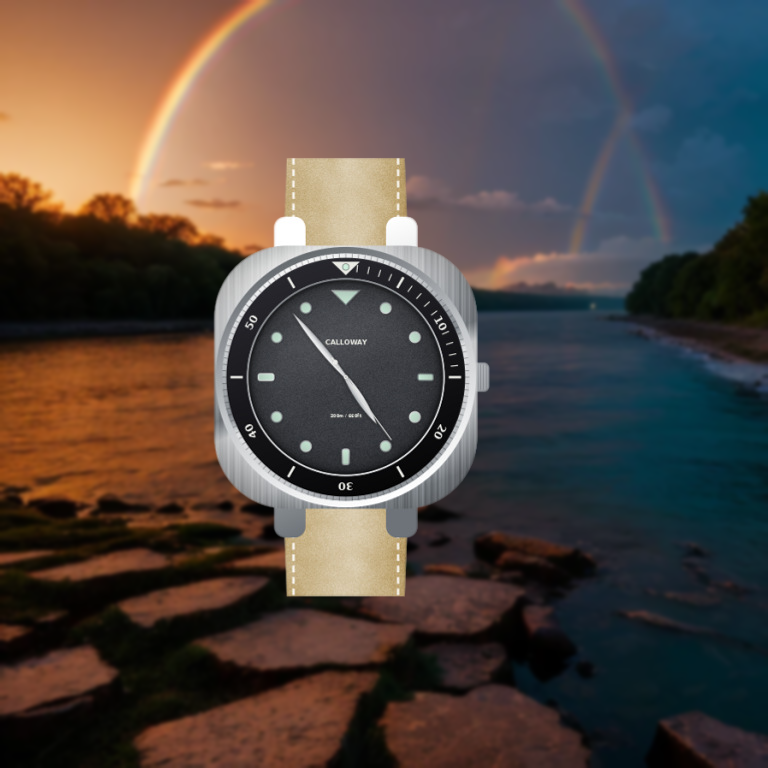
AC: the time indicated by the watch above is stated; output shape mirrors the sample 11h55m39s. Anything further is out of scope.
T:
4h53m24s
